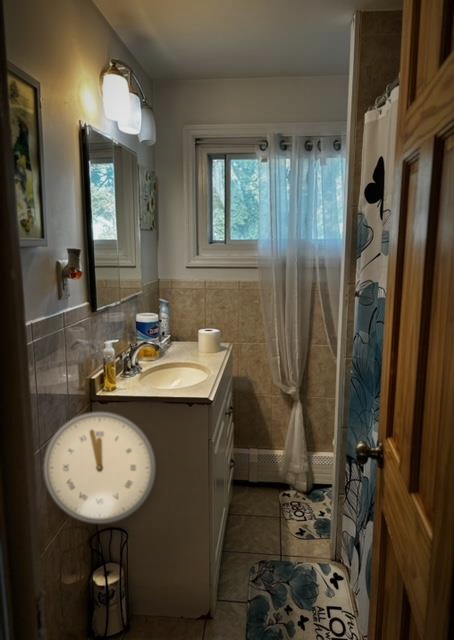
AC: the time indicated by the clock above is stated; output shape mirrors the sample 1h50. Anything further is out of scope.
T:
11h58
